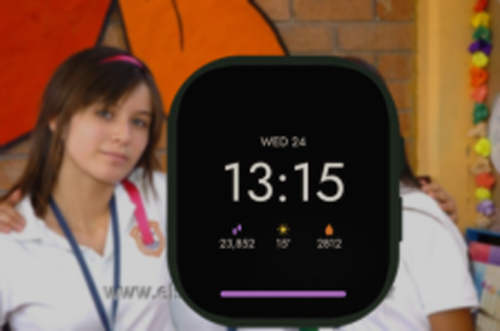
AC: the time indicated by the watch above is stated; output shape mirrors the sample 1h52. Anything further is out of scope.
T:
13h15
